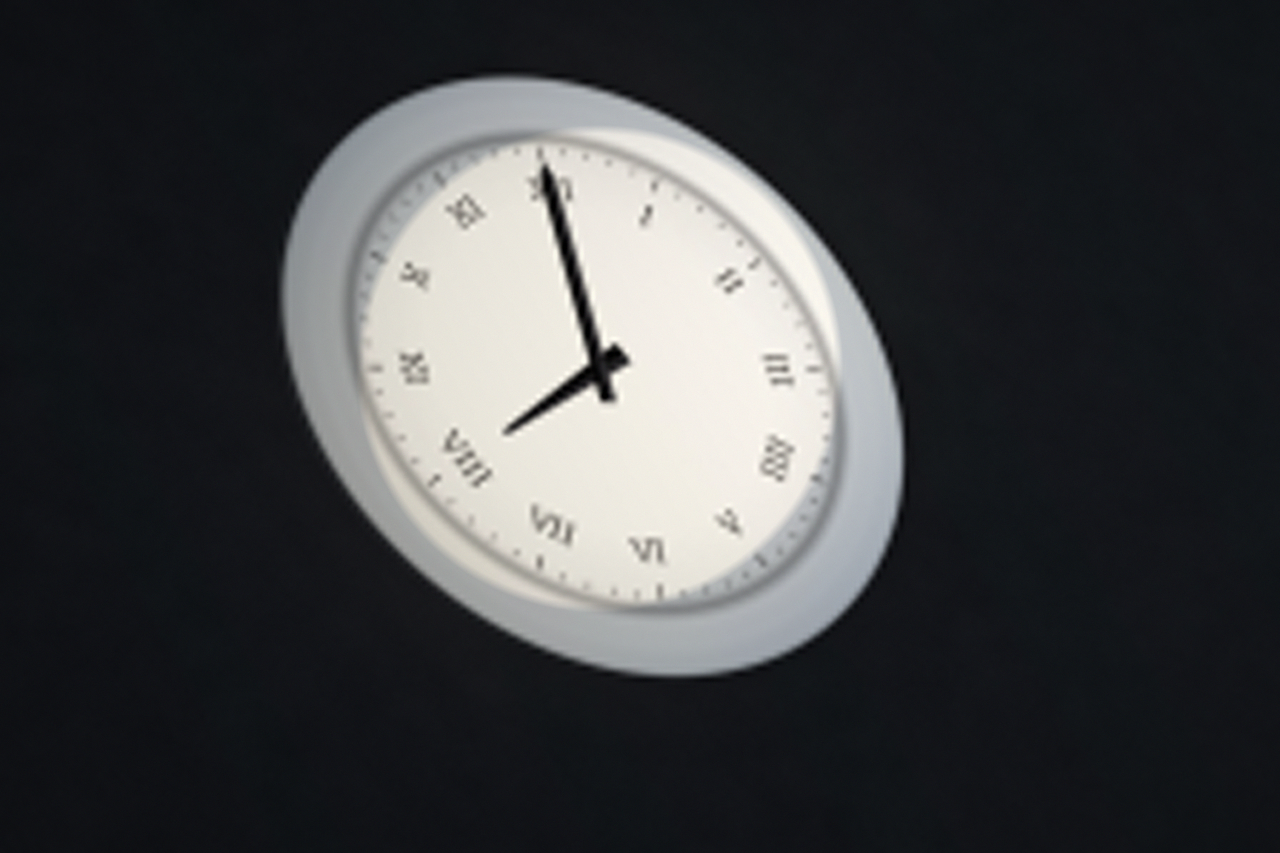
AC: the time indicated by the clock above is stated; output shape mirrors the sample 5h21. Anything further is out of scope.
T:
8h00
